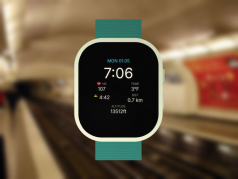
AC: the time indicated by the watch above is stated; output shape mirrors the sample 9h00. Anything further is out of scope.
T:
7h06
